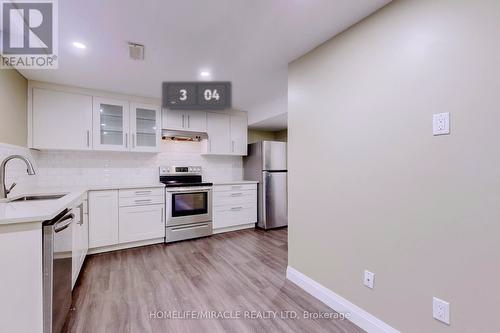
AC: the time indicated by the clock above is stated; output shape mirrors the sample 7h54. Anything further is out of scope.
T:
3h04
